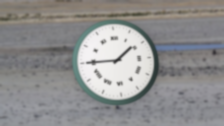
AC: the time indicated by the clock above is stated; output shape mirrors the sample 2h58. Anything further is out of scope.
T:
1h45
